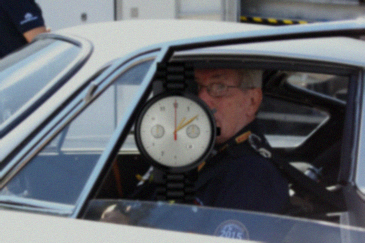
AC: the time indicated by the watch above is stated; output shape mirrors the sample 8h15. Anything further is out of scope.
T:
1h09
